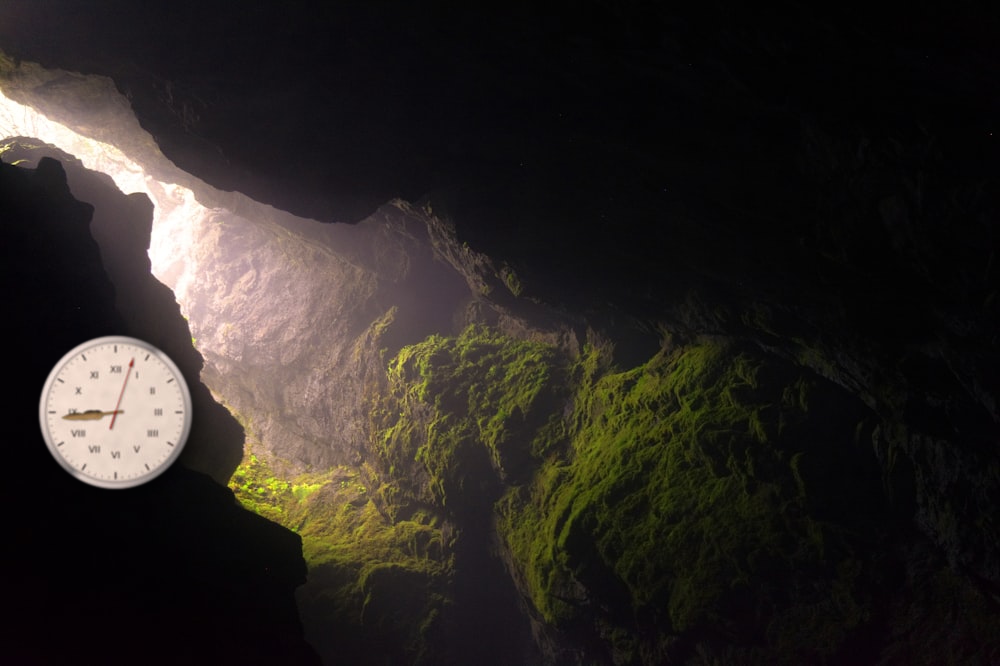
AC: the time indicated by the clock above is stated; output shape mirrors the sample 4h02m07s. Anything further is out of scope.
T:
8h44m03s
